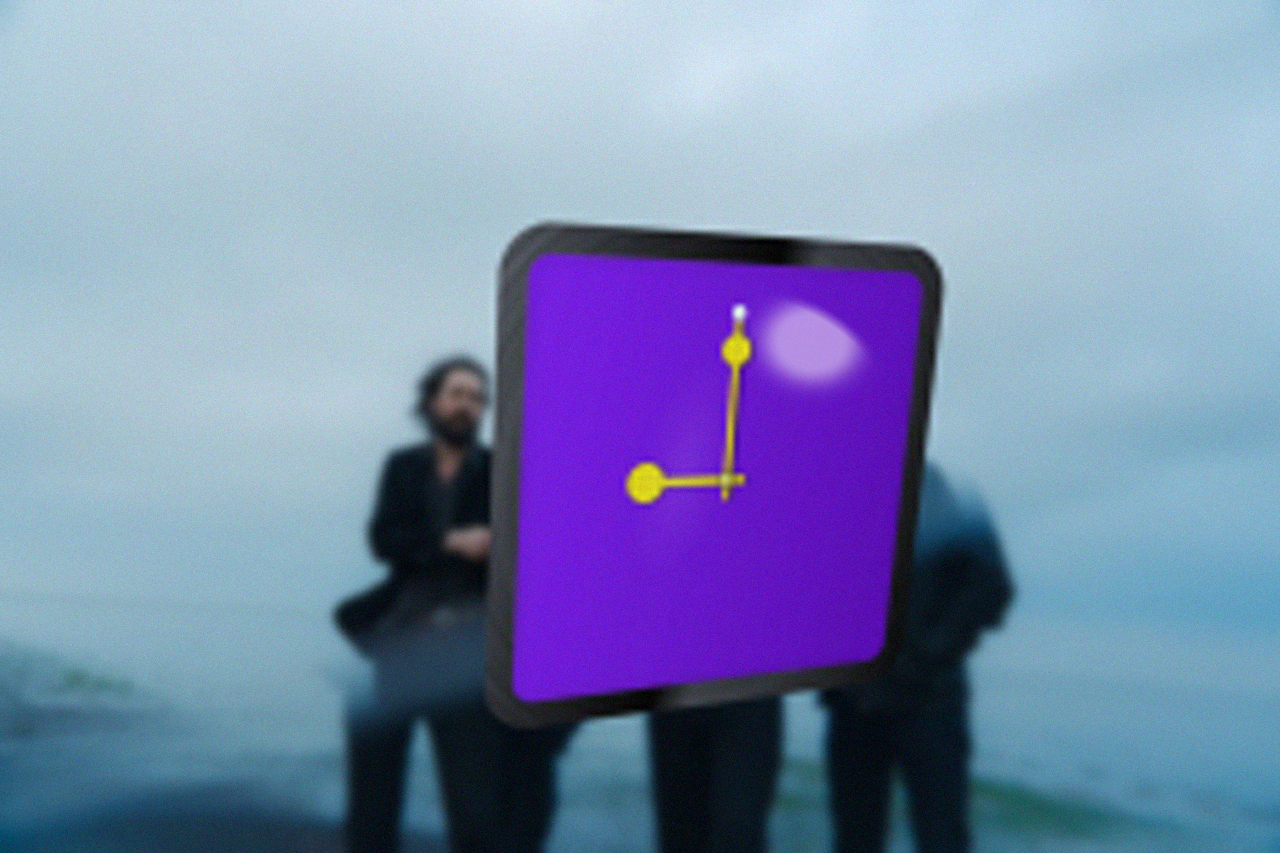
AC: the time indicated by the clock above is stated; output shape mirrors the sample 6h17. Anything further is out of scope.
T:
9h00
